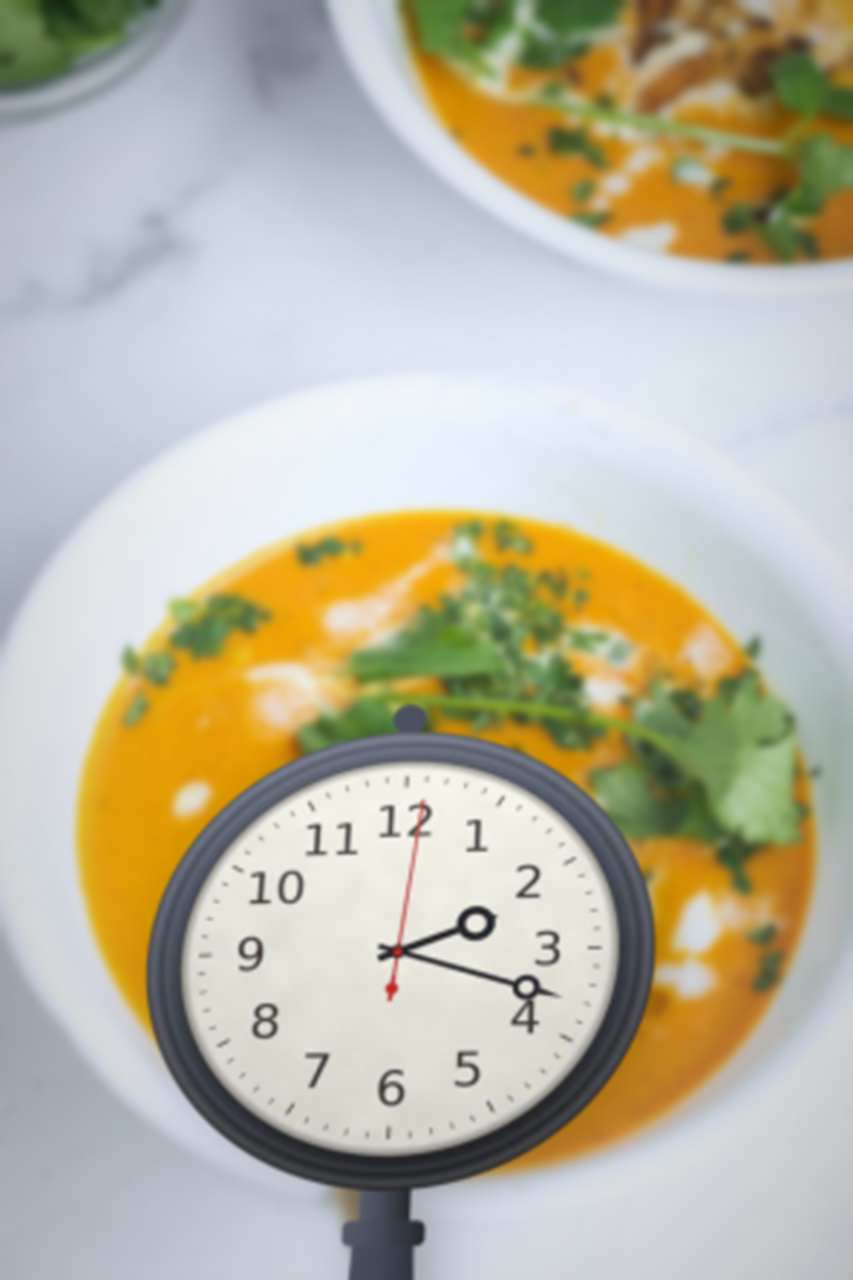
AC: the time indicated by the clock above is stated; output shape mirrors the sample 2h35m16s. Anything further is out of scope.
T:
2h18m01s
